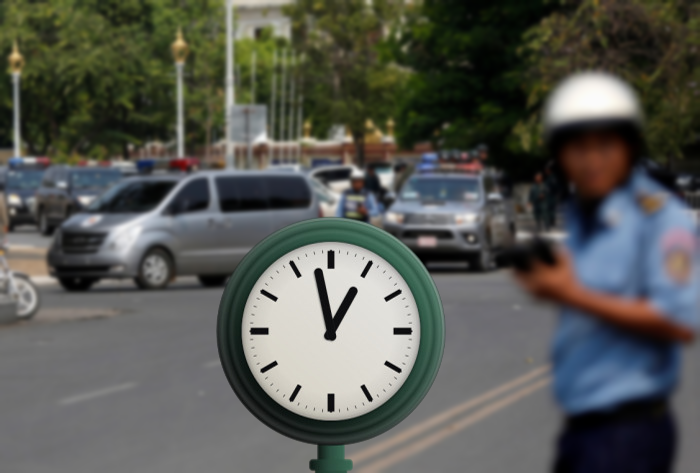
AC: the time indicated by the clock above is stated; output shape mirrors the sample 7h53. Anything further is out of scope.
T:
12h58
